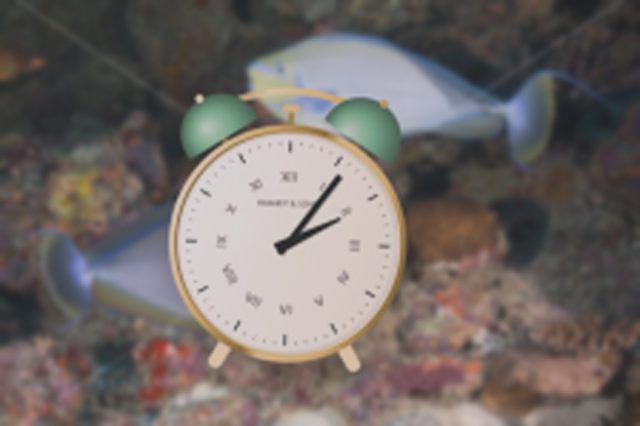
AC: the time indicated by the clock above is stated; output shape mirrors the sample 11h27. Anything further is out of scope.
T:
2h06
